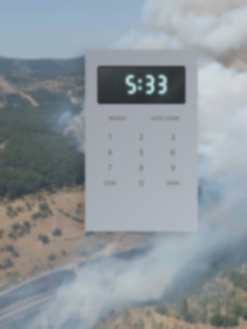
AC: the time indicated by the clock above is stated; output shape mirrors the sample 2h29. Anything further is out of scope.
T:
5h33
